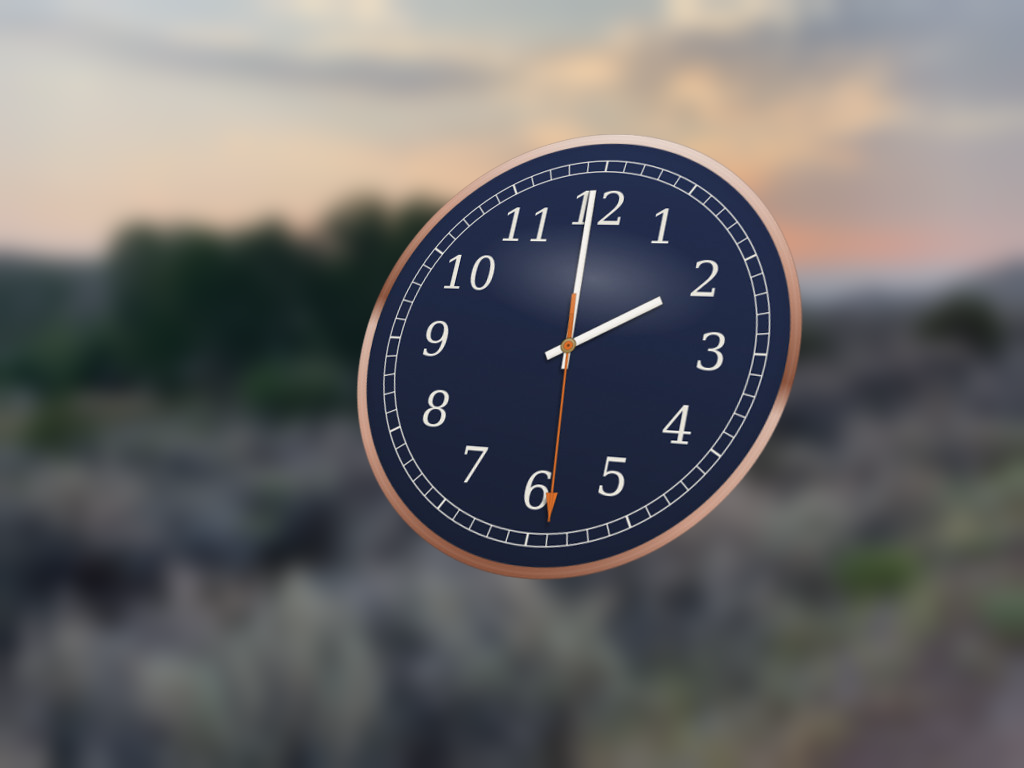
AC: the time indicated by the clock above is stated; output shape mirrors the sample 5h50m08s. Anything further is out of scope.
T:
1h59m29s
